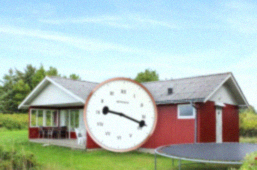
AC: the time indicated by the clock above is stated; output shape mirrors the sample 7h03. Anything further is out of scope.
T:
9h18
